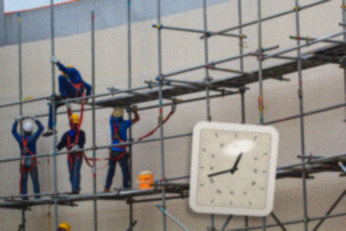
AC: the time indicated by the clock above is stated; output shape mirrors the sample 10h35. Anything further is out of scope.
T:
12h42
